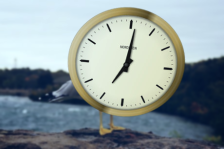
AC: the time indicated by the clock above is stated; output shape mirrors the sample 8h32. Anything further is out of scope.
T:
7h01
